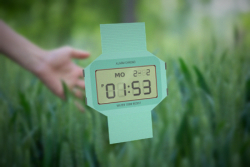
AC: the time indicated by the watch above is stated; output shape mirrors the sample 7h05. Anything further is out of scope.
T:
1h53
